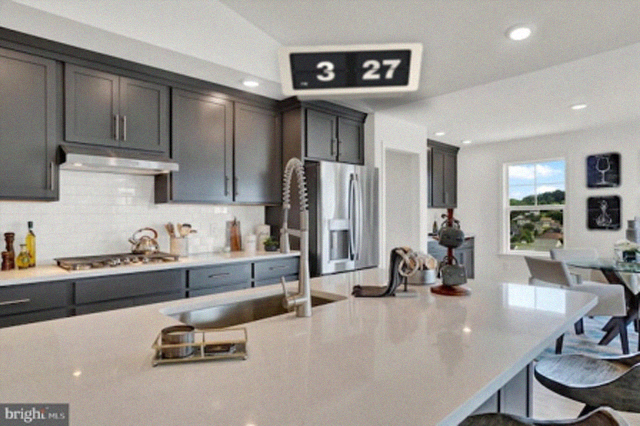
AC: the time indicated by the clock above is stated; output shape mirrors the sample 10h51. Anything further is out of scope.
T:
3h27
